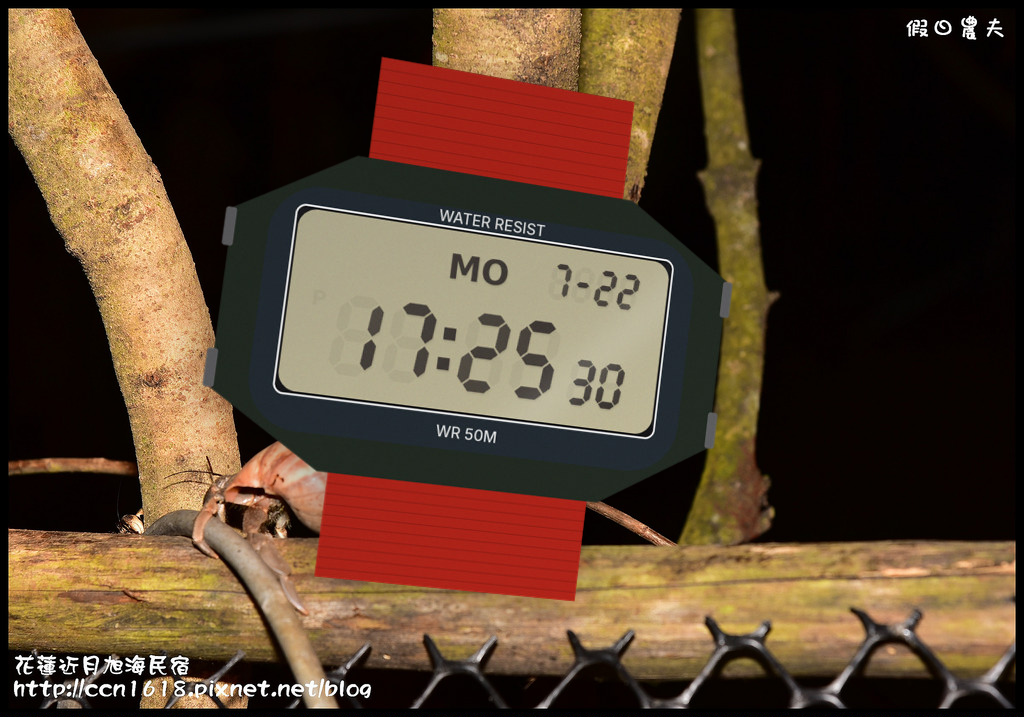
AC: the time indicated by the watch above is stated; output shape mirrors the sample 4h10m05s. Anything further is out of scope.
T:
17h25m30s
